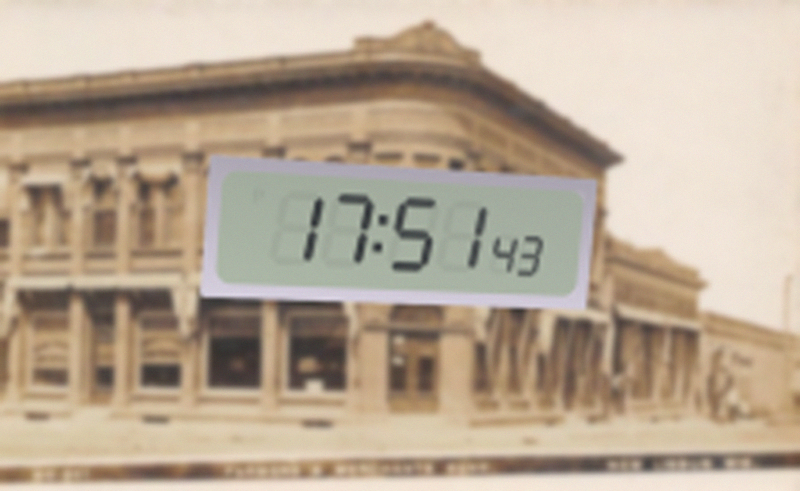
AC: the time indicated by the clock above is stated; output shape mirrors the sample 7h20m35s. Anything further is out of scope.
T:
17h51m43s
